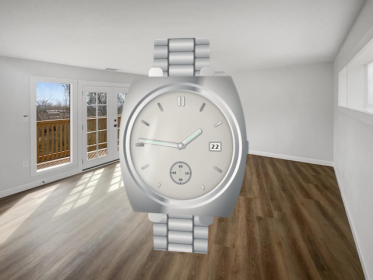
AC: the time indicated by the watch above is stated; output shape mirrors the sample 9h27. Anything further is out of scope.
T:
1h46
